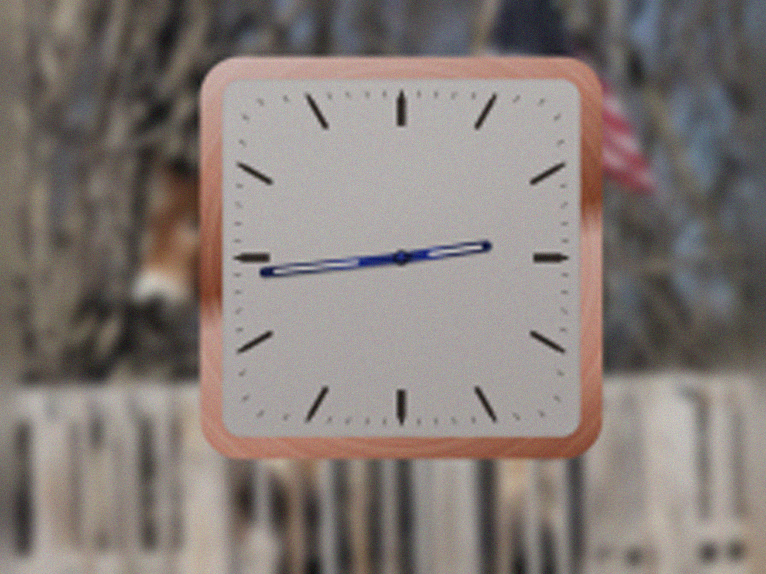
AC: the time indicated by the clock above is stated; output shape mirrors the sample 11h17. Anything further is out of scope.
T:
2h44
